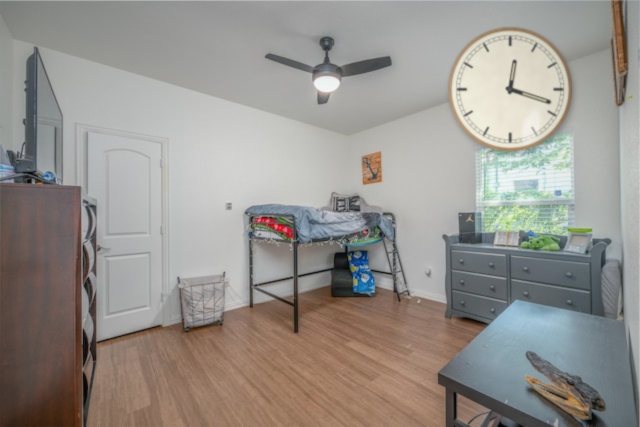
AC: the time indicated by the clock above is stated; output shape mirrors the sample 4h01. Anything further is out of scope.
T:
12h18
